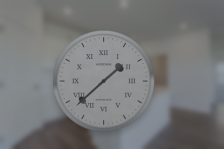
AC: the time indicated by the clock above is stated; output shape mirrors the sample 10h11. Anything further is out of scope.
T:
1h38
